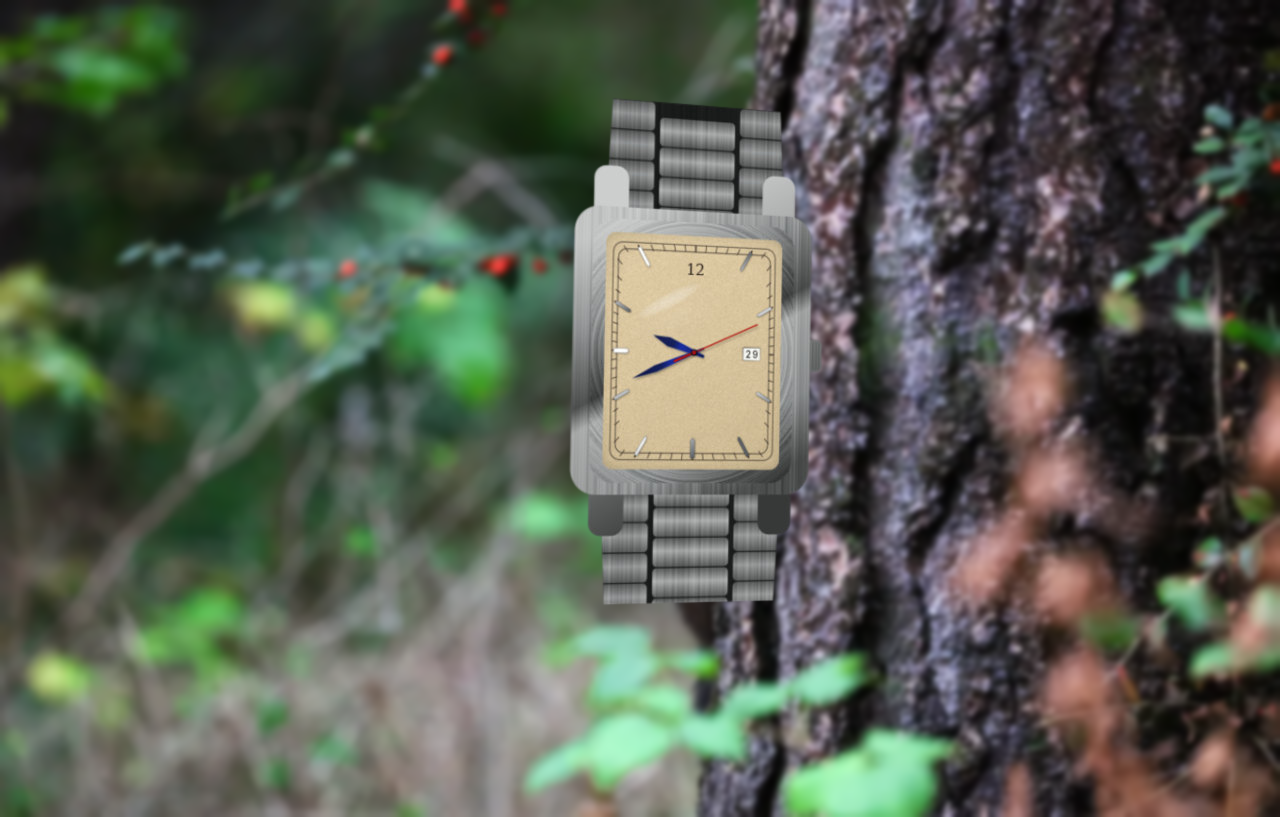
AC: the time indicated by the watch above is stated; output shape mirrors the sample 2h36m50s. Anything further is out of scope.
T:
9h41m11s
